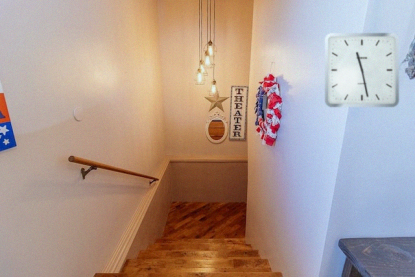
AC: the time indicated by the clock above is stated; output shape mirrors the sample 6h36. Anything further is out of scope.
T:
11h28
